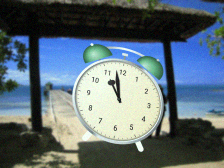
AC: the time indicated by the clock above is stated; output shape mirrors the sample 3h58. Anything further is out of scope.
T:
10h58
